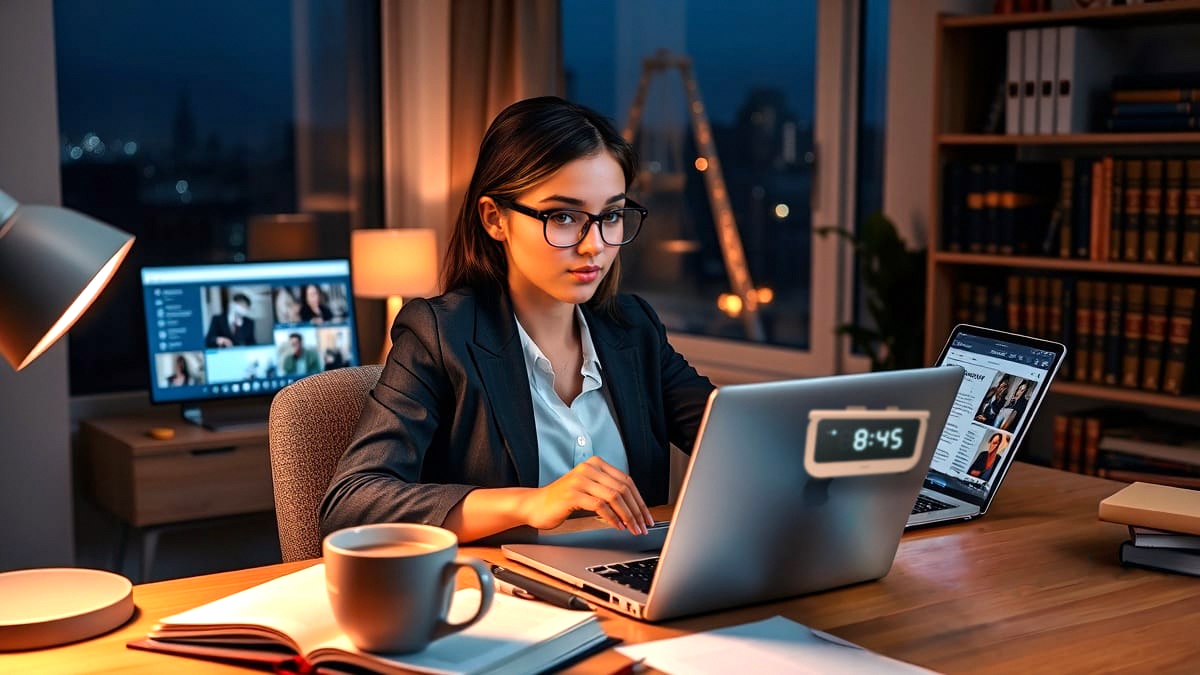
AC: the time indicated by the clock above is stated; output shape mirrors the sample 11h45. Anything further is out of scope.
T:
8h45
